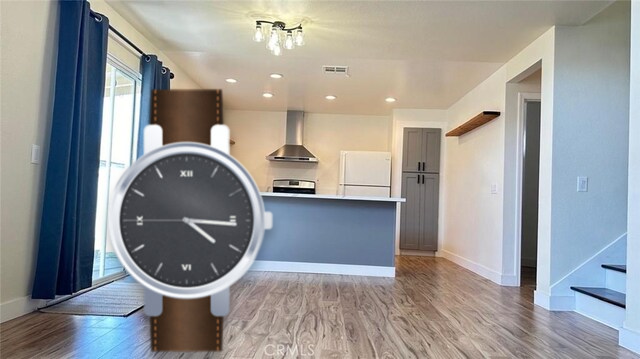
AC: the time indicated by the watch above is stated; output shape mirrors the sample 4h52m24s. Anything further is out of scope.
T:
4h15m45s
